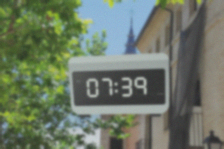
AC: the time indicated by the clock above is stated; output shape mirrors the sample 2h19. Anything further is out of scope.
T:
7h39
